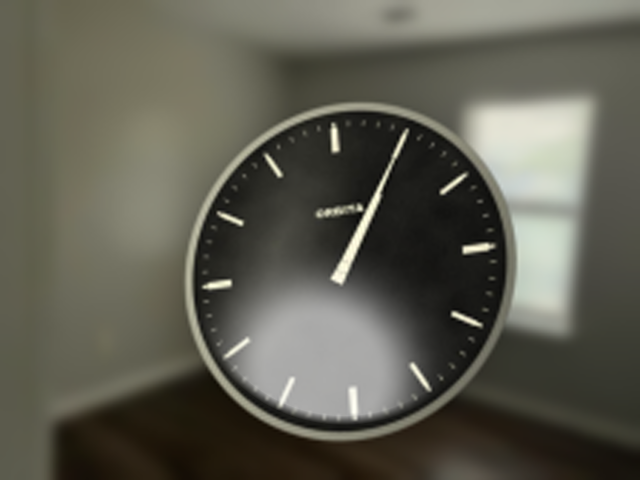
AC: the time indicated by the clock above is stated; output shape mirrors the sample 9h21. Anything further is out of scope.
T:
1h05
